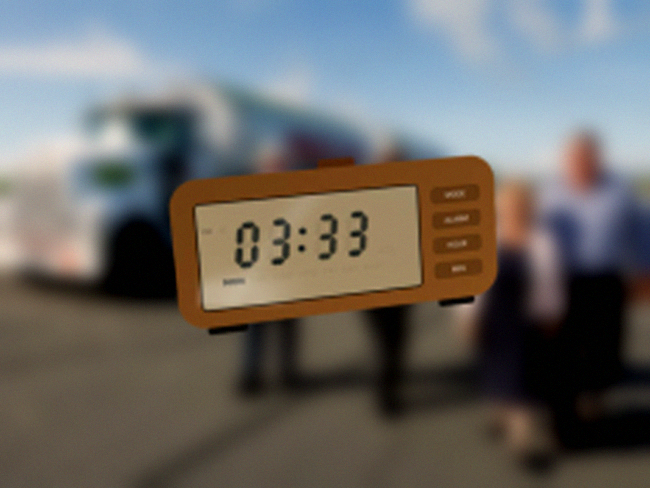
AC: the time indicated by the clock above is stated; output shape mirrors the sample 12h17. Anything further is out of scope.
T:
3h33
